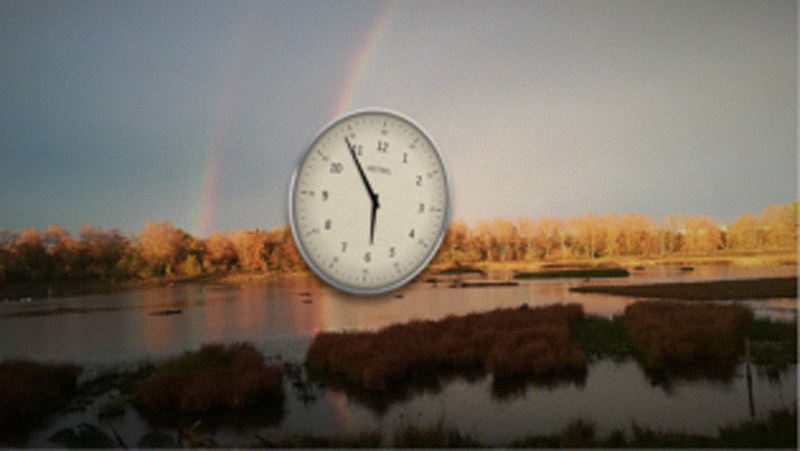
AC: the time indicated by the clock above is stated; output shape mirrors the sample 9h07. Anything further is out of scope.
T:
5h54
